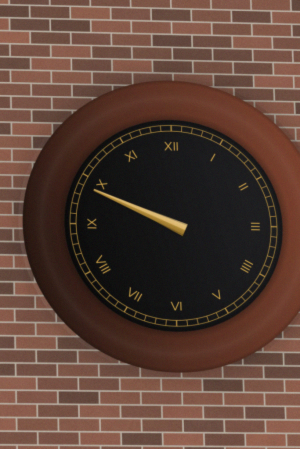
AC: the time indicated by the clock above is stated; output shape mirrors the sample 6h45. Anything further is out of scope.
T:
9h49
